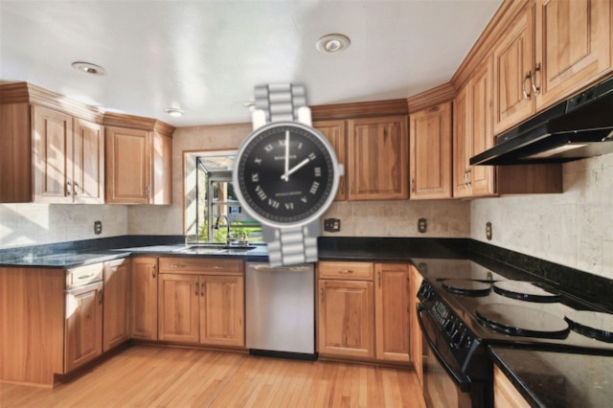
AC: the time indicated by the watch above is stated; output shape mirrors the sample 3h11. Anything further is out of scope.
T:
2h01
